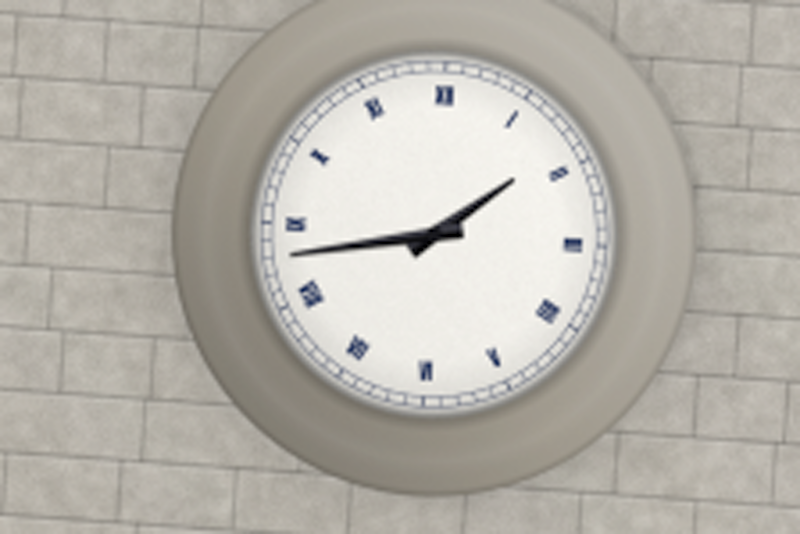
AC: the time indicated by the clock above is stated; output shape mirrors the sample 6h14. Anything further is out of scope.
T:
1h43
